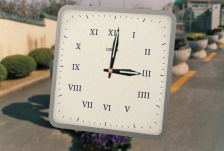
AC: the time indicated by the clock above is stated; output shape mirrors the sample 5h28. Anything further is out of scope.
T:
3h01
